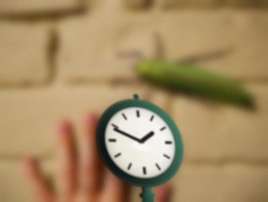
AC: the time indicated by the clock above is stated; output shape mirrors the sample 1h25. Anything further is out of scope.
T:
1h49
